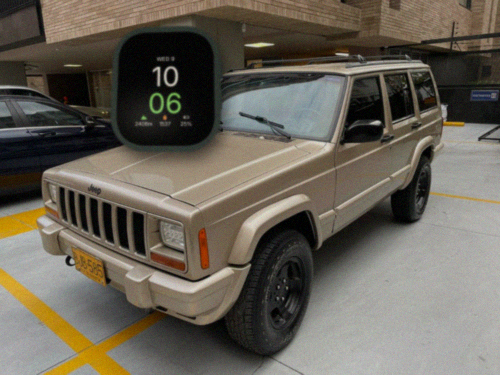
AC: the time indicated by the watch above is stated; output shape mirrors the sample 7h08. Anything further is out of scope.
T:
10h06
